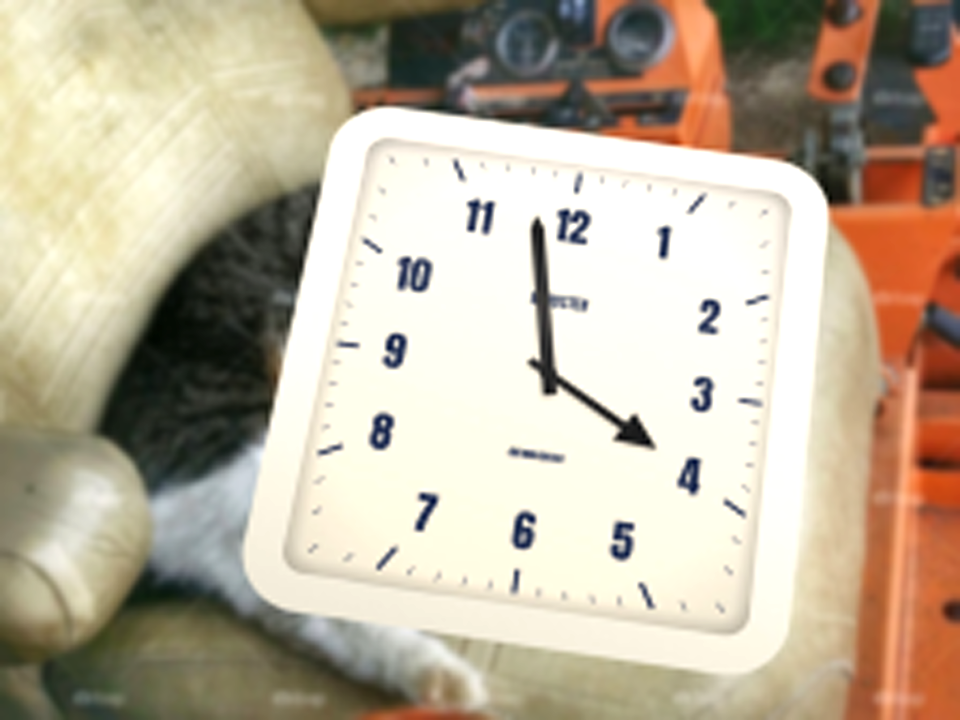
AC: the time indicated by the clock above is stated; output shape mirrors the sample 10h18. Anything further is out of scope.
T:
3h58
